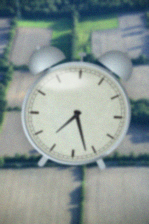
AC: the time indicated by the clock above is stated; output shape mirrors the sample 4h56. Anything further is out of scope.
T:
7h27
